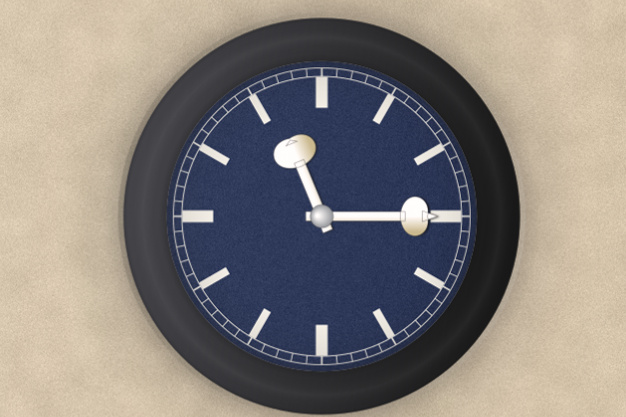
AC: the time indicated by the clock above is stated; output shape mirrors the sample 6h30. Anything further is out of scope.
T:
11h15
